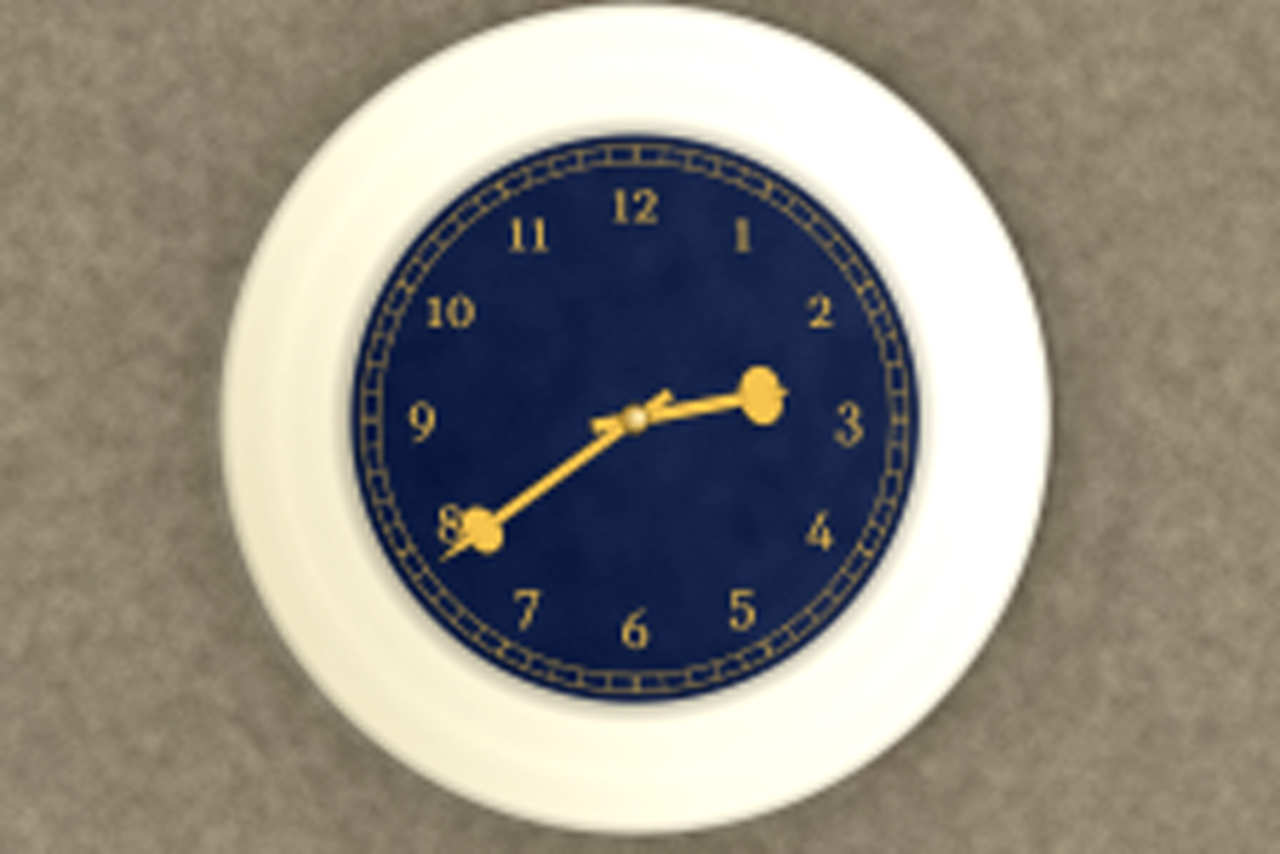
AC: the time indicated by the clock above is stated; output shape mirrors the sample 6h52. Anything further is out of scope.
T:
2h39
